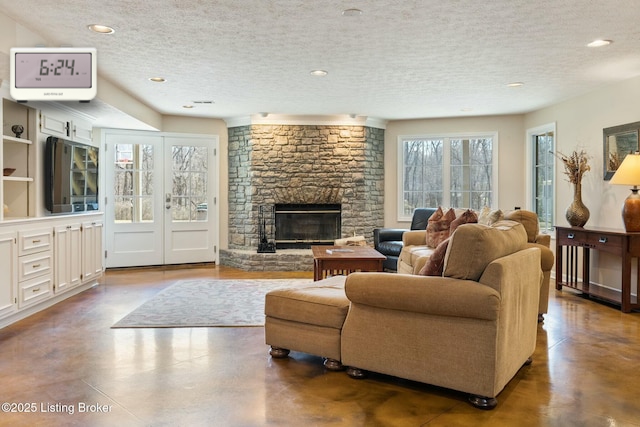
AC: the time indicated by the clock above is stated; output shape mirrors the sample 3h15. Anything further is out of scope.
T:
6h24
